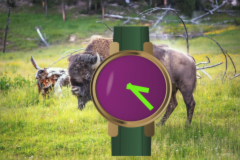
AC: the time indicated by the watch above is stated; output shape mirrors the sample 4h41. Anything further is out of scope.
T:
3h23
